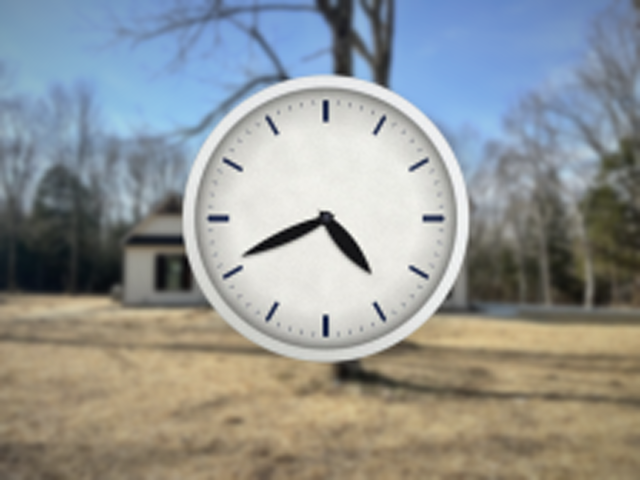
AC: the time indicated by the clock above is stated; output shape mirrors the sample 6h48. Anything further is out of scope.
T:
4h41
